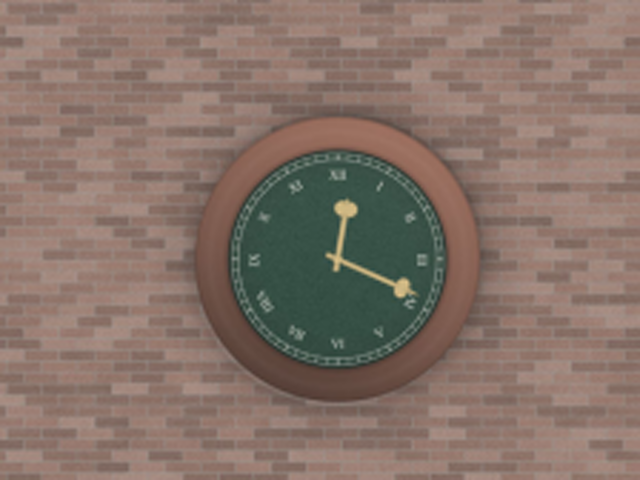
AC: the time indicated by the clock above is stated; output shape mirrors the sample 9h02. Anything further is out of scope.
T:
12h19
